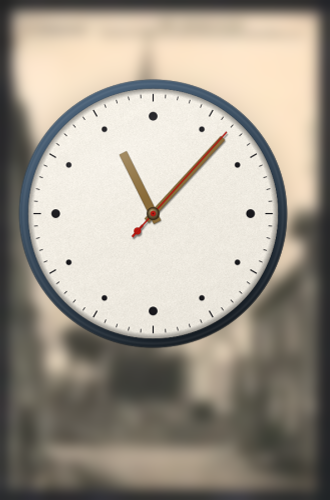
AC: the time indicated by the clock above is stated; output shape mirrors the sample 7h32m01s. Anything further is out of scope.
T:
11h07m07s
